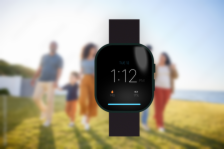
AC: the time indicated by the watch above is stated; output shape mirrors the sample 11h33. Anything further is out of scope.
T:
1h12
